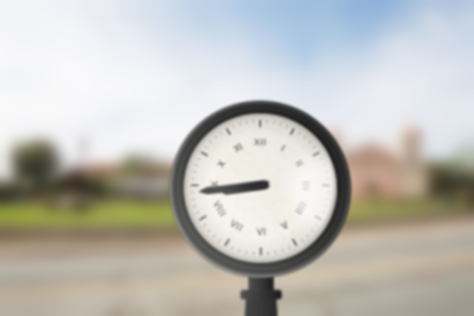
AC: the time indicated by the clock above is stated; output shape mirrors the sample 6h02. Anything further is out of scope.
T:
8h44
